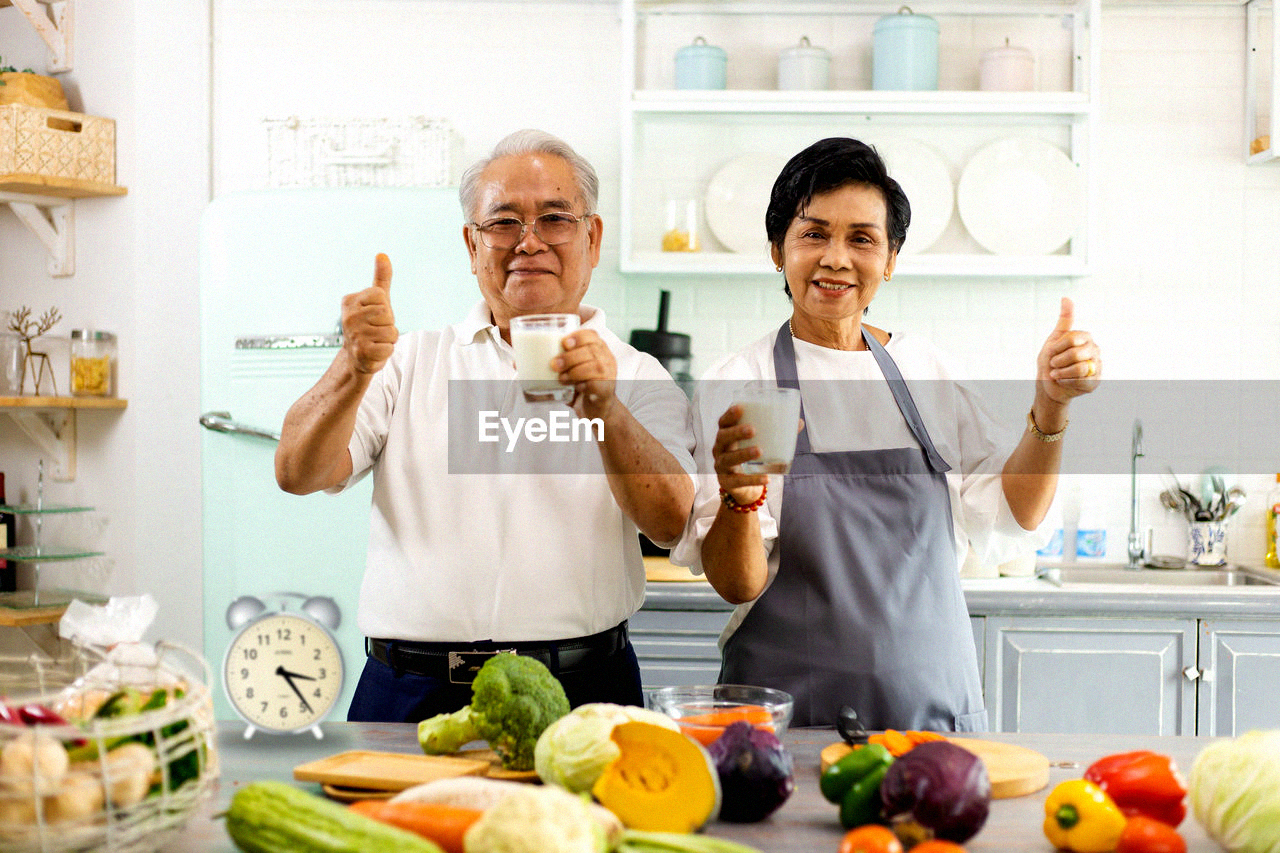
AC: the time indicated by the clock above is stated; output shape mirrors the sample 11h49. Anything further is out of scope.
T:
3h24
